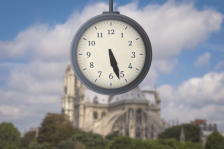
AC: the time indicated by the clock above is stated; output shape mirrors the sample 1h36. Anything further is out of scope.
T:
5h27
